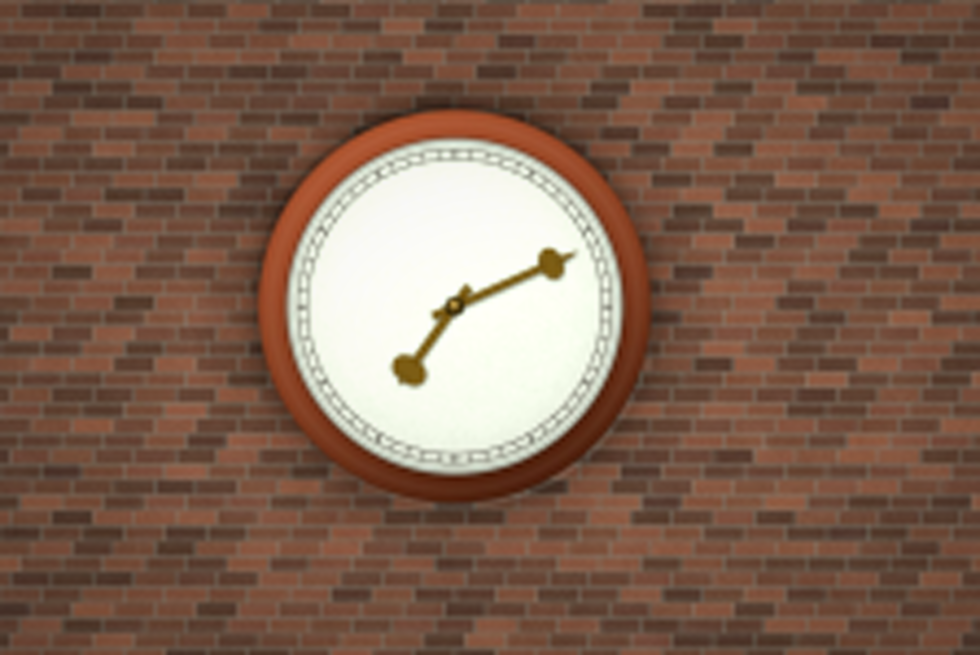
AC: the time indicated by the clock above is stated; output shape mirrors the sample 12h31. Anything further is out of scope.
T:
7h11
